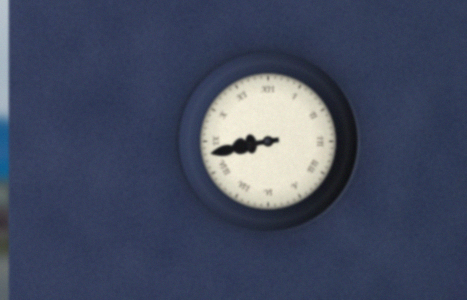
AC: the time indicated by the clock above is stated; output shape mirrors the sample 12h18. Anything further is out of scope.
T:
8h43
